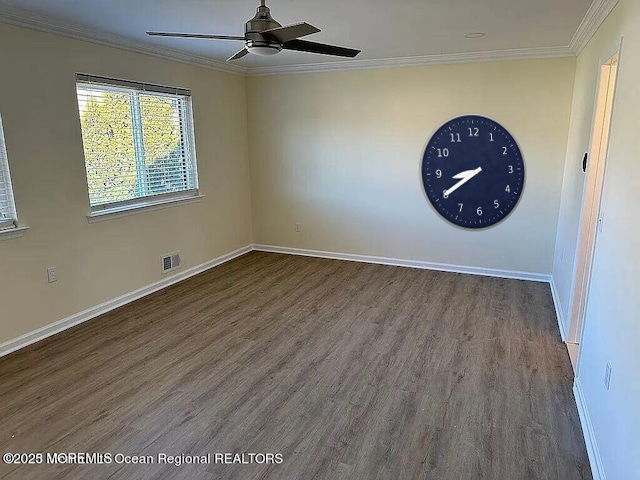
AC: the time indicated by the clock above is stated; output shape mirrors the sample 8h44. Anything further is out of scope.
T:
8h40
